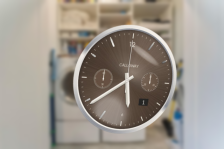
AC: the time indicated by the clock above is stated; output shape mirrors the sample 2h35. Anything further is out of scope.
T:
5h39
